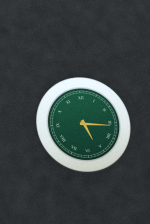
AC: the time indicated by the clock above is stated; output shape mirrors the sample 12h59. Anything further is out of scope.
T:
5h16
